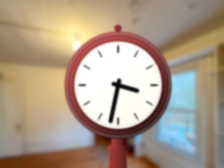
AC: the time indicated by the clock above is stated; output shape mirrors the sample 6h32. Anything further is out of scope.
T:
3h32
